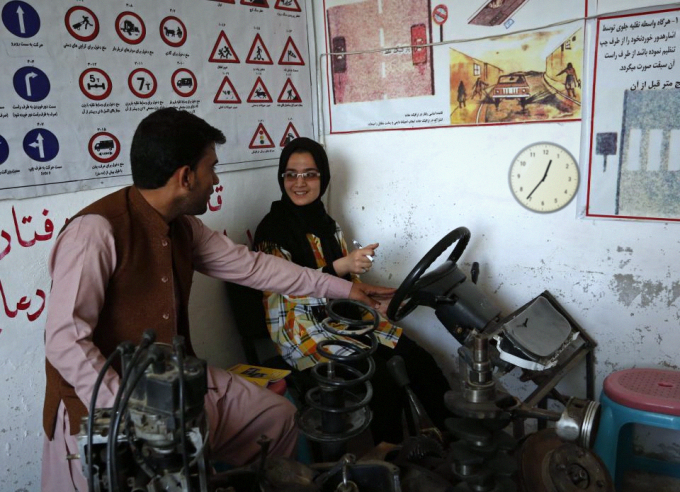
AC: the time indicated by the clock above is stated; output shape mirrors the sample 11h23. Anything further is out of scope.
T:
12h36
